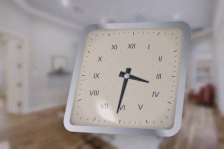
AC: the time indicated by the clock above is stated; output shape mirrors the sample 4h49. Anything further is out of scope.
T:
3h31
